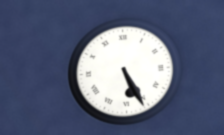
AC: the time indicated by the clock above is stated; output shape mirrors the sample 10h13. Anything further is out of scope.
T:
5h26
